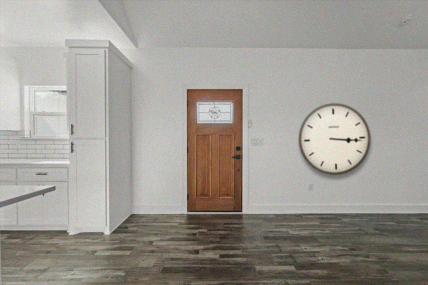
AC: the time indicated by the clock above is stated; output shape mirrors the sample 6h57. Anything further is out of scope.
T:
3h16
